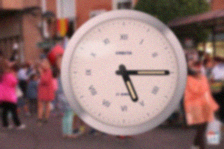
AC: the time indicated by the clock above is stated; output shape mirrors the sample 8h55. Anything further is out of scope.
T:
5h15
